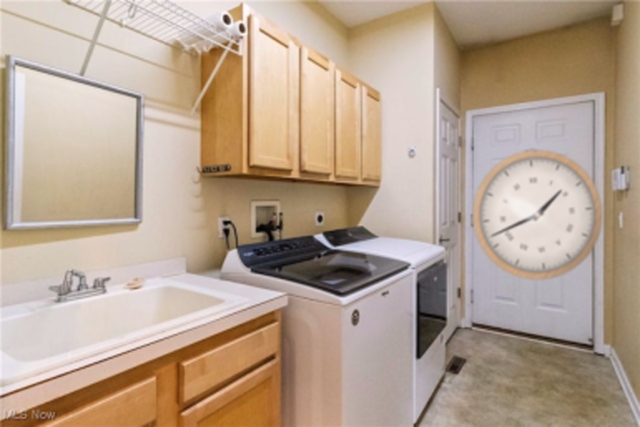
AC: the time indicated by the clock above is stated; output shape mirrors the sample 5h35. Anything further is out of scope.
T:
1h42
